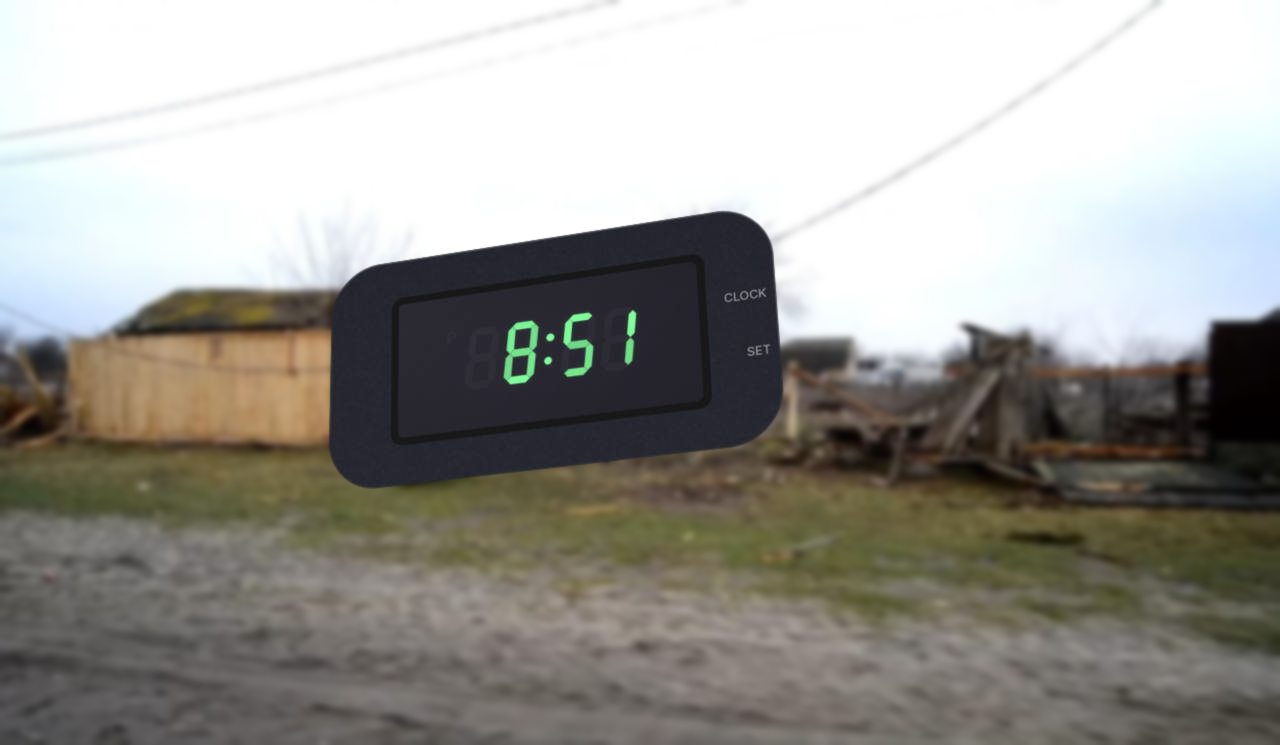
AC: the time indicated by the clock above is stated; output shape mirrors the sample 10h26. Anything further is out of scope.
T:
8h51
